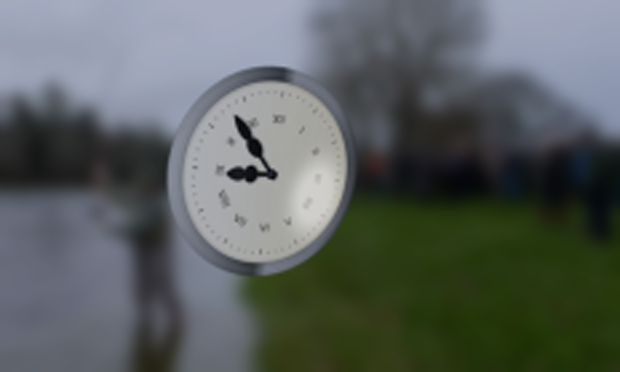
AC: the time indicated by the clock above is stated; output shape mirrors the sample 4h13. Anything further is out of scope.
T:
8h53
